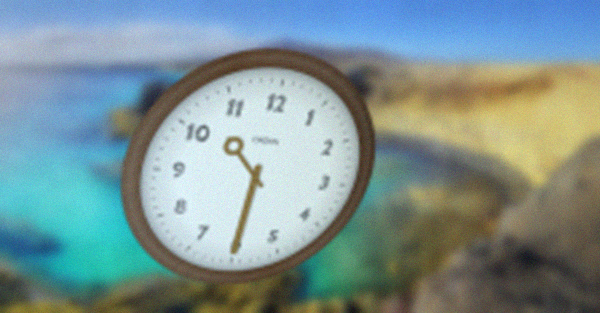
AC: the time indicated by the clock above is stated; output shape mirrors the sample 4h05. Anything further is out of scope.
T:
10h30
